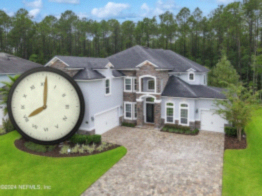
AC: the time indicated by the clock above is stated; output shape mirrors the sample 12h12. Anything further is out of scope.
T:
8h01
